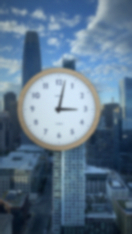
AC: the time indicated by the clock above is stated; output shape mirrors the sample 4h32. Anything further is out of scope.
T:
3h02
